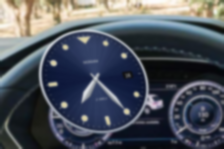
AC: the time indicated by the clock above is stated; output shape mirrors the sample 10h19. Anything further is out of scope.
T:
7h25
